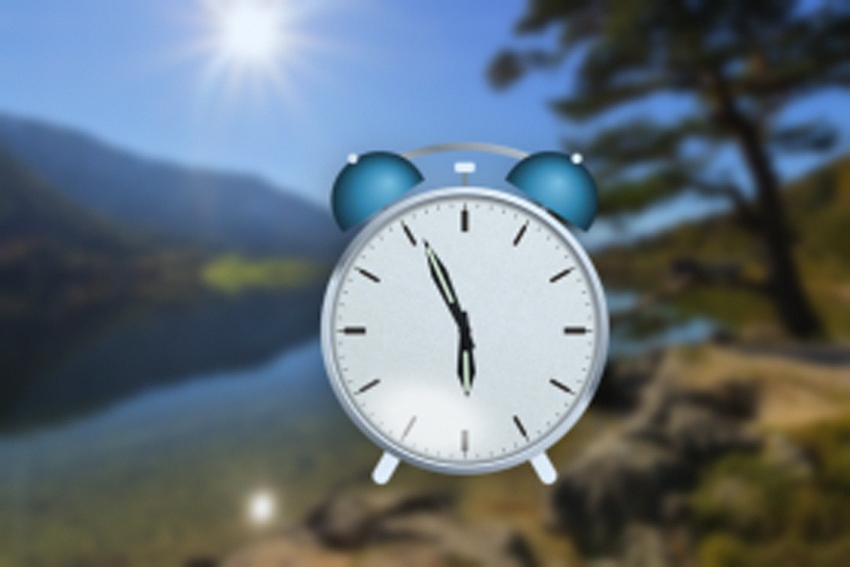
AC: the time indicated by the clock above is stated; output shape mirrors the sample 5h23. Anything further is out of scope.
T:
5h56
